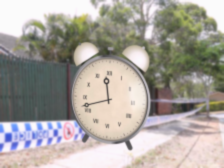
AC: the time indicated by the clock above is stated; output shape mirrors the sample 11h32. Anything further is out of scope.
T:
11h42
